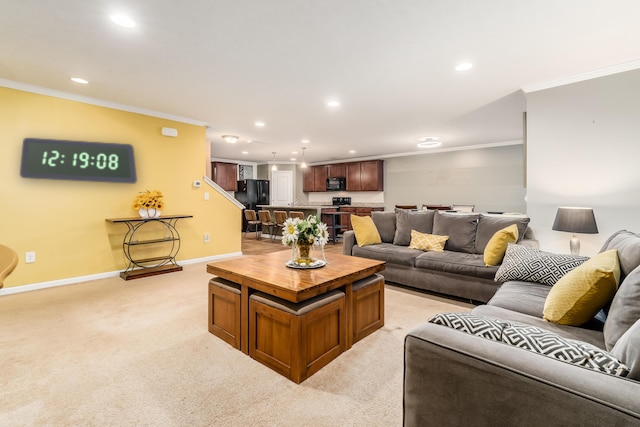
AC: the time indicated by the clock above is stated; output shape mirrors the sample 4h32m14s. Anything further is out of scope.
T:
12h19m08s
